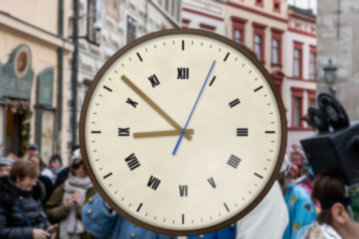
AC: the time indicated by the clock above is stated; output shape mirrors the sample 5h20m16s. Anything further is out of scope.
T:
8h52m04s
